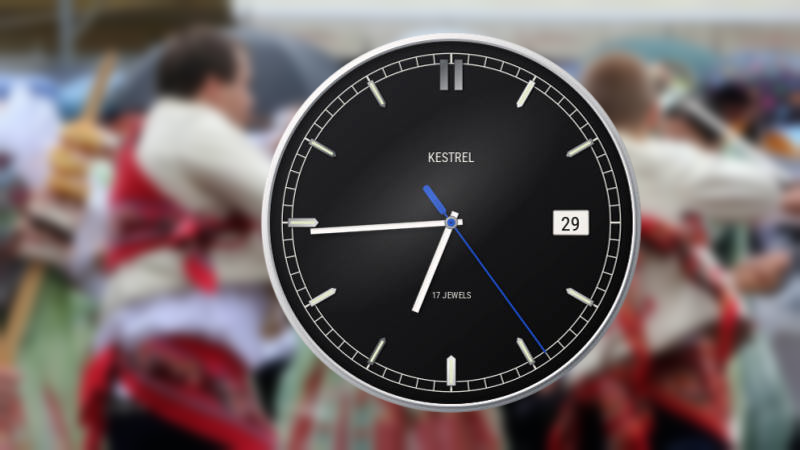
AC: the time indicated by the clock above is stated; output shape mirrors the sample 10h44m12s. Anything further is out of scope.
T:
6h44m24s
